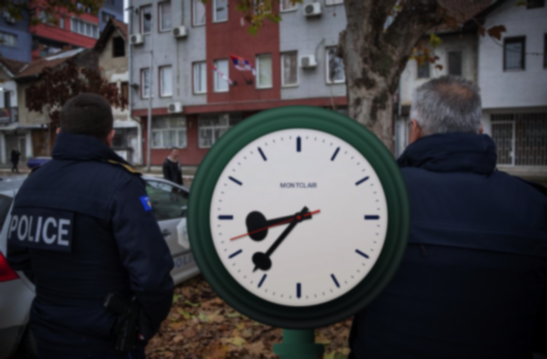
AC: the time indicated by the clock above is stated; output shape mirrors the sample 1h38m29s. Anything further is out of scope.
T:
8h36m42s
